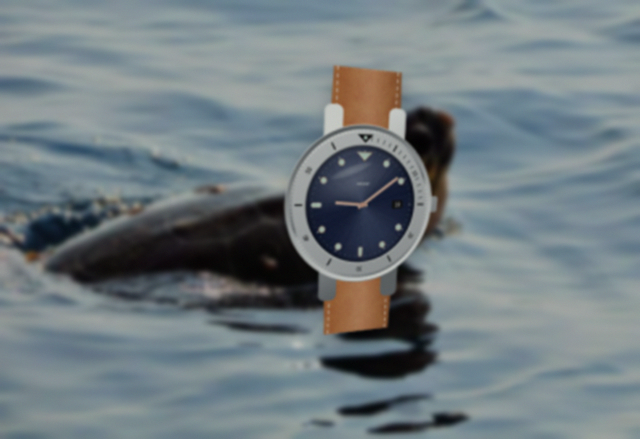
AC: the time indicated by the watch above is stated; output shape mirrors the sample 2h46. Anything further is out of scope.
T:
9h09
